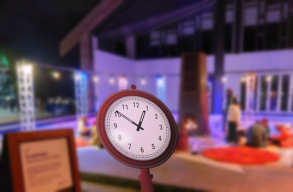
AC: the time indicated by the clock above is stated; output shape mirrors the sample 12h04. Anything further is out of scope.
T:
12h51
